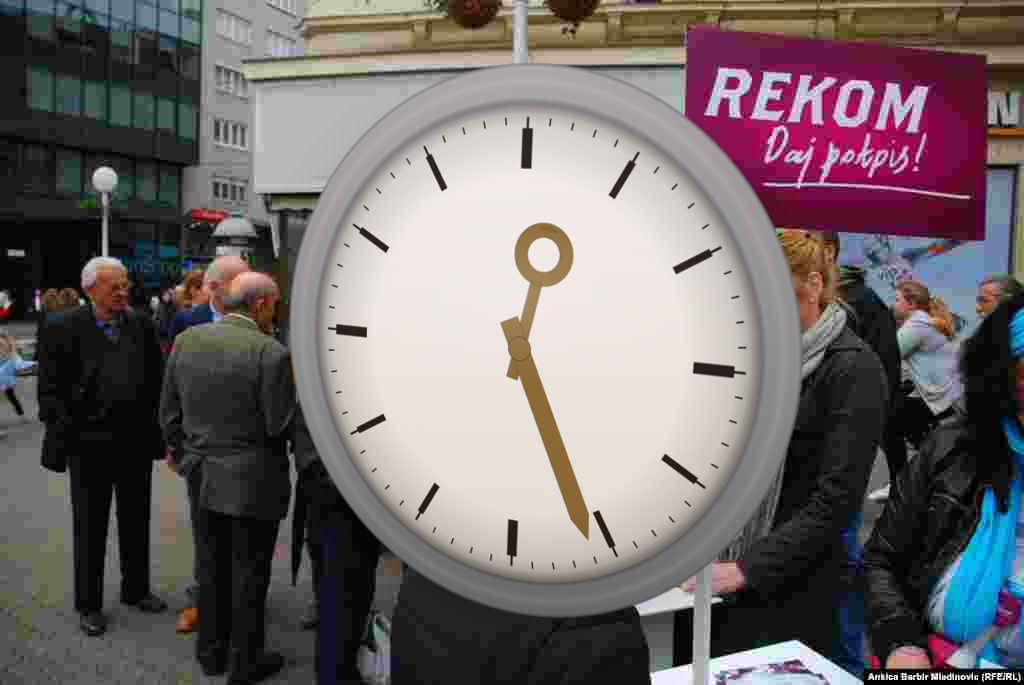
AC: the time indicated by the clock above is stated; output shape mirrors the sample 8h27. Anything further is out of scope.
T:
12h26
